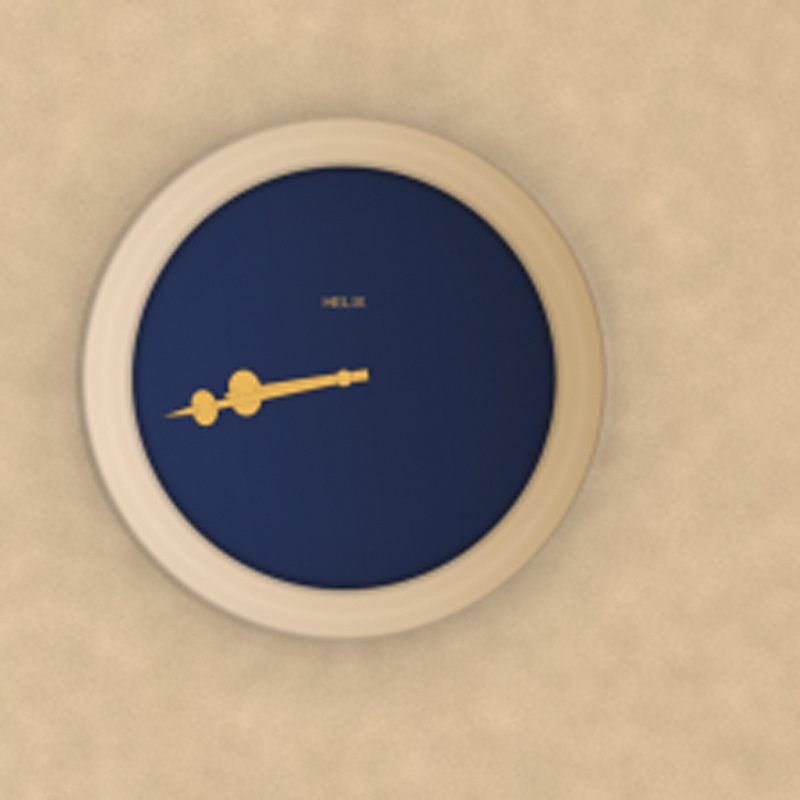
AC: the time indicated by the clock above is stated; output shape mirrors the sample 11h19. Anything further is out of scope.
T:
8h43
